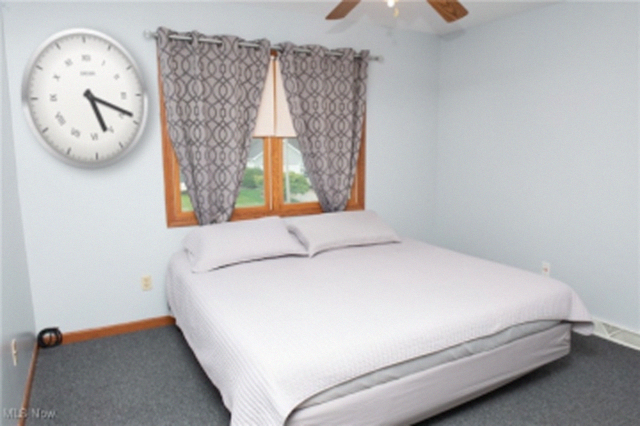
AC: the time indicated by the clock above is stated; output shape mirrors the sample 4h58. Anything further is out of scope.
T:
5h19
